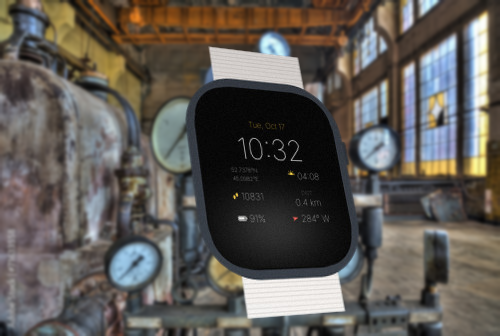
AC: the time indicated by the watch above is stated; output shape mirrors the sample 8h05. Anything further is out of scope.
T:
10h32
